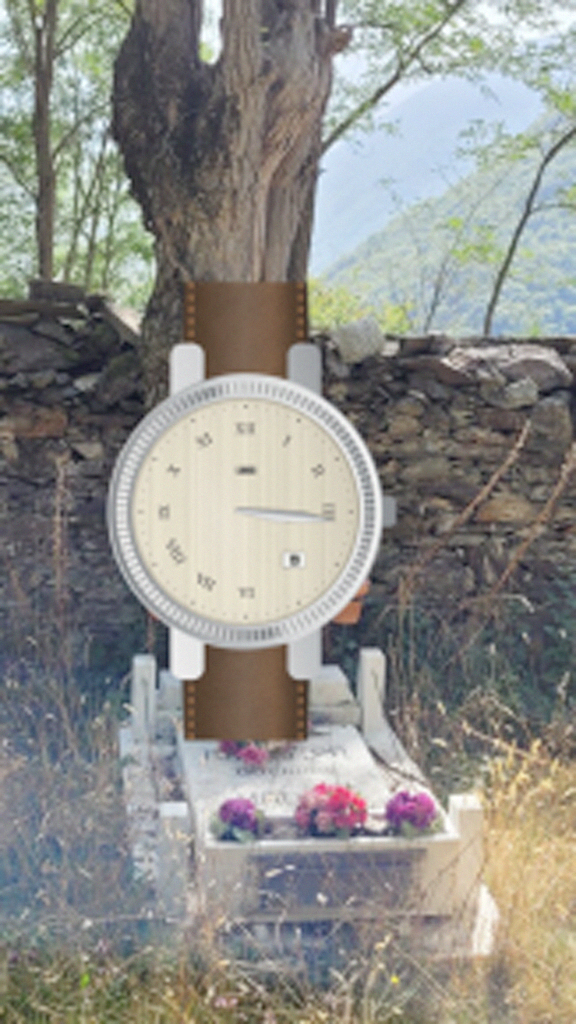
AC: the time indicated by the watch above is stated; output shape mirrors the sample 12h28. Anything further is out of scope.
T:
3h16
